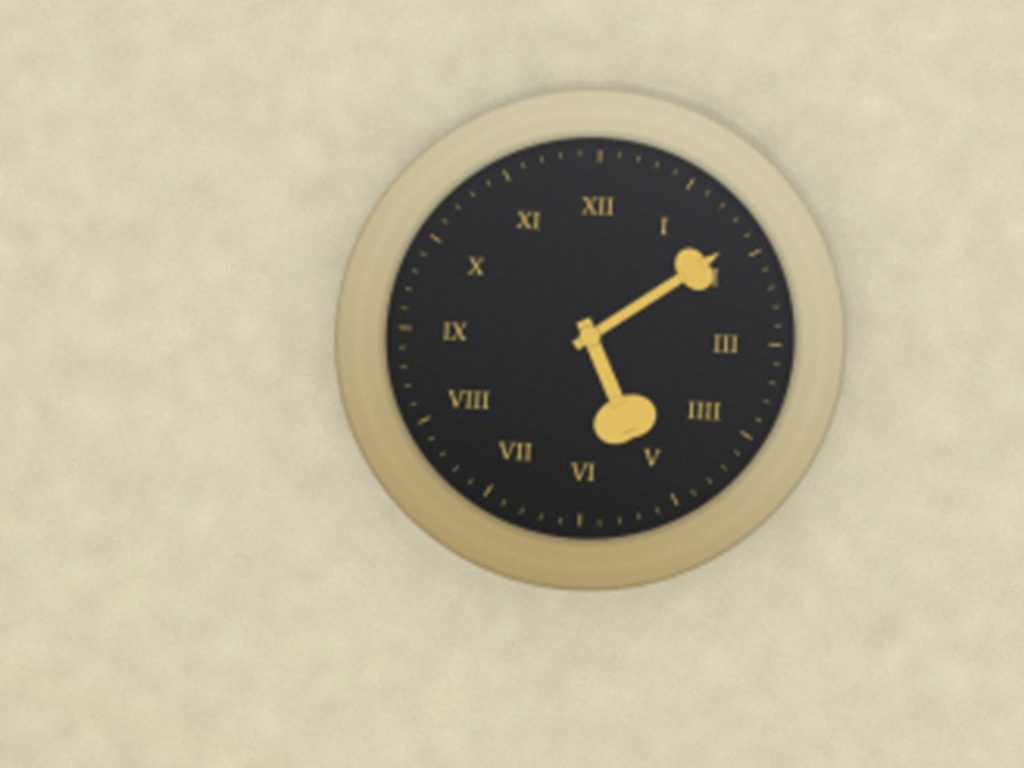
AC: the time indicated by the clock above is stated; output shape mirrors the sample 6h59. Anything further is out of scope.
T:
5h09
